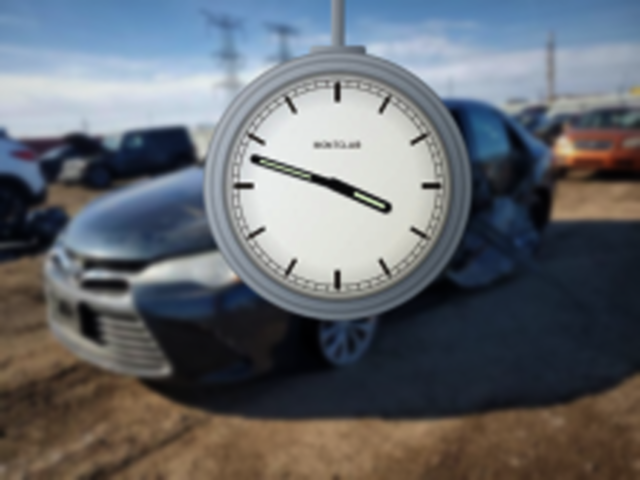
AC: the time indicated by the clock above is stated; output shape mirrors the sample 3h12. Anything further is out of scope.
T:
3h48
